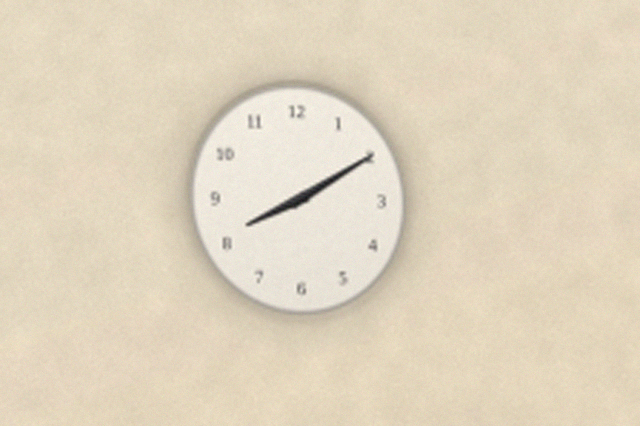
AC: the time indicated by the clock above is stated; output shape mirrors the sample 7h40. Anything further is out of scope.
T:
8h10
